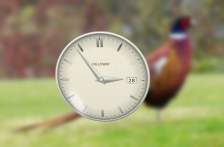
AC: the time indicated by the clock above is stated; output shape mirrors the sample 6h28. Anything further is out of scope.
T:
2h54
